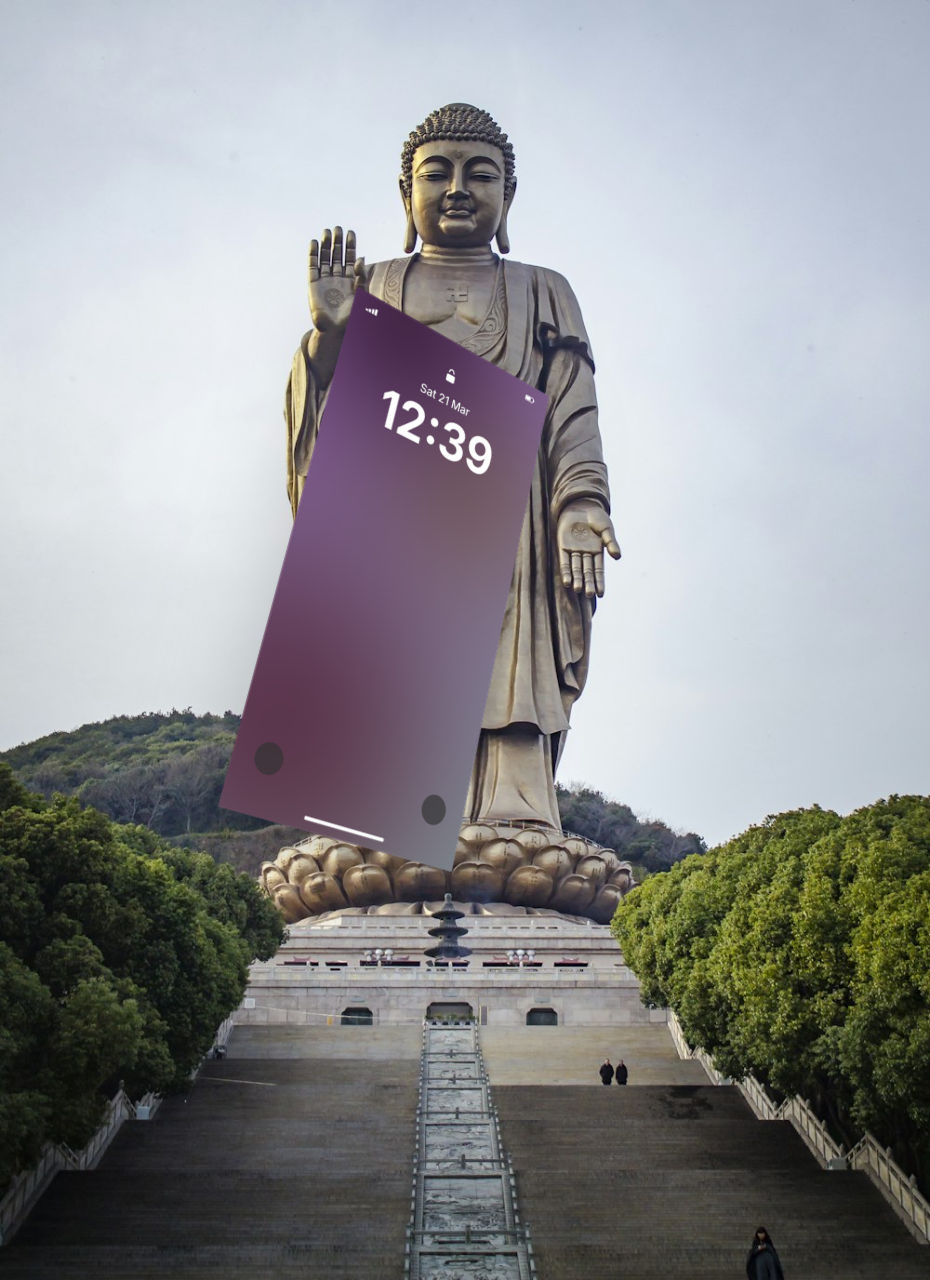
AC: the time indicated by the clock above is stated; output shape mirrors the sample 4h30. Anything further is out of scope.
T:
12h39
